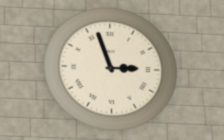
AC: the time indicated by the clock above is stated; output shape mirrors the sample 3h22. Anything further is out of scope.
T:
2h57
